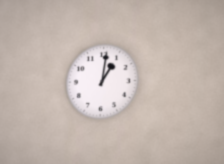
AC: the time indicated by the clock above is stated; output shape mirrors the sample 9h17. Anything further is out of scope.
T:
1h01
